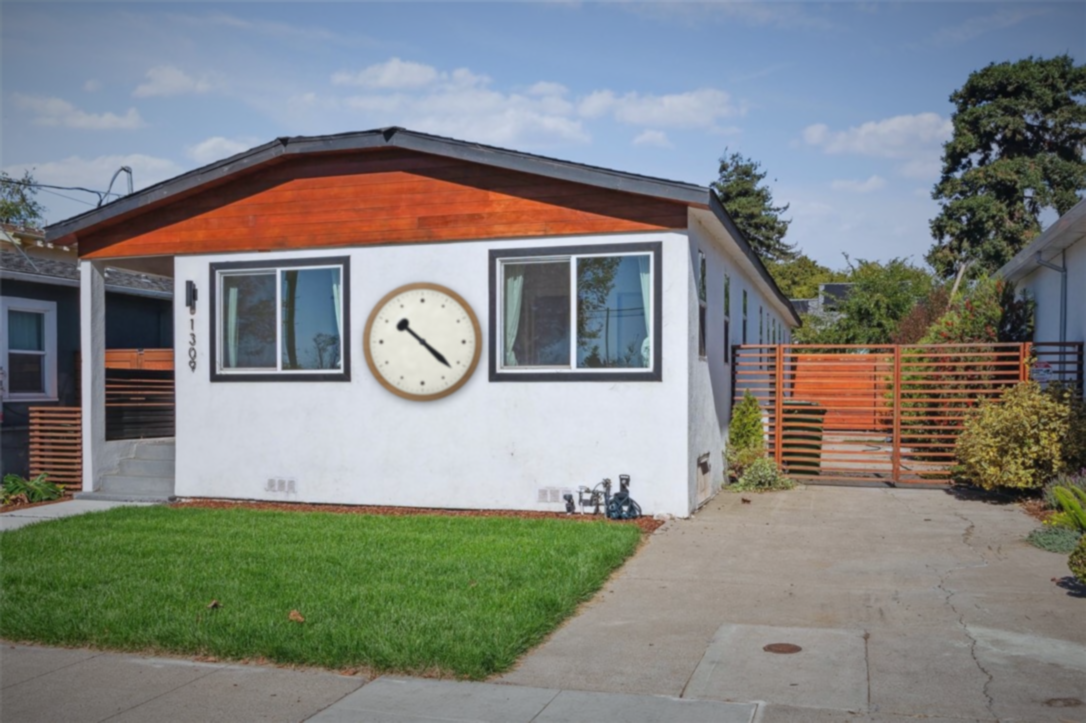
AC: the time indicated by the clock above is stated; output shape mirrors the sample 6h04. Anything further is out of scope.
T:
10h22
